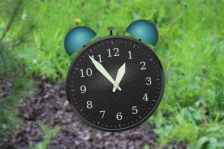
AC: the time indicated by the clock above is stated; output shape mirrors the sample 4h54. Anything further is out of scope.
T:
12h54
